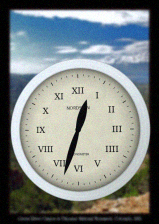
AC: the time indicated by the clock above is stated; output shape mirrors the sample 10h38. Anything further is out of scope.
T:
12h33
